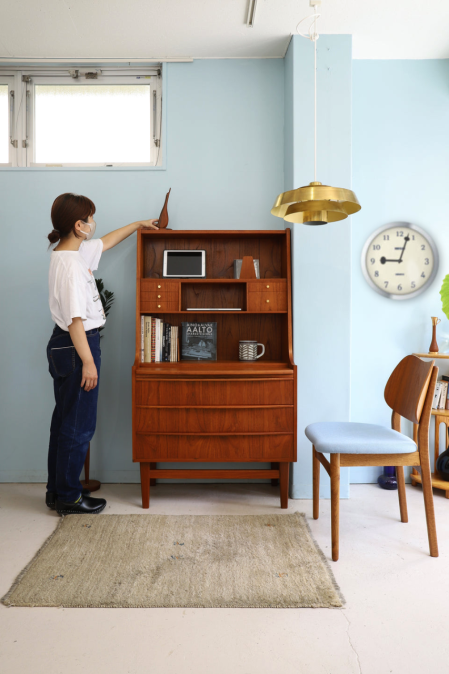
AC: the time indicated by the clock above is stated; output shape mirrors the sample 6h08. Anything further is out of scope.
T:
9h03
